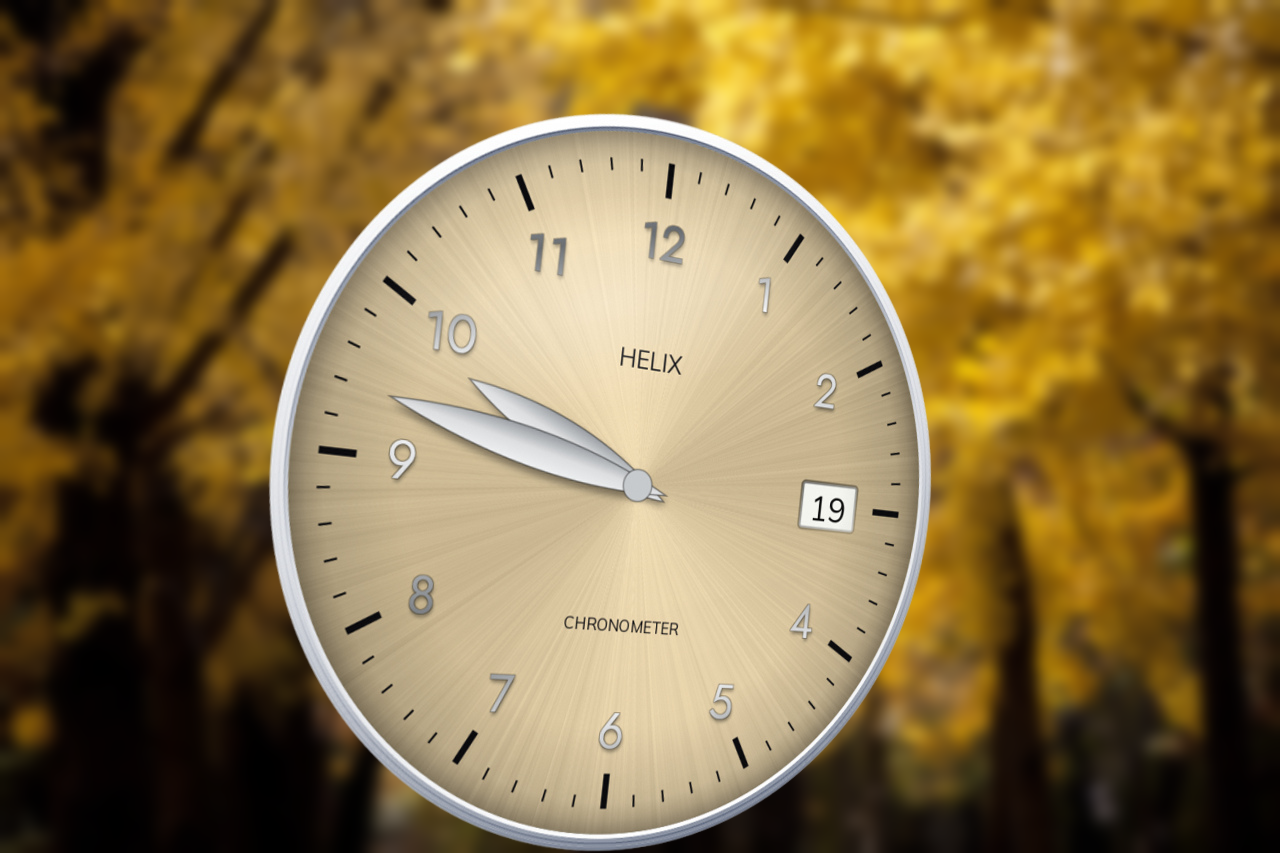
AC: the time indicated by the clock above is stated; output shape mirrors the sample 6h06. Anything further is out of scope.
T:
9h47
